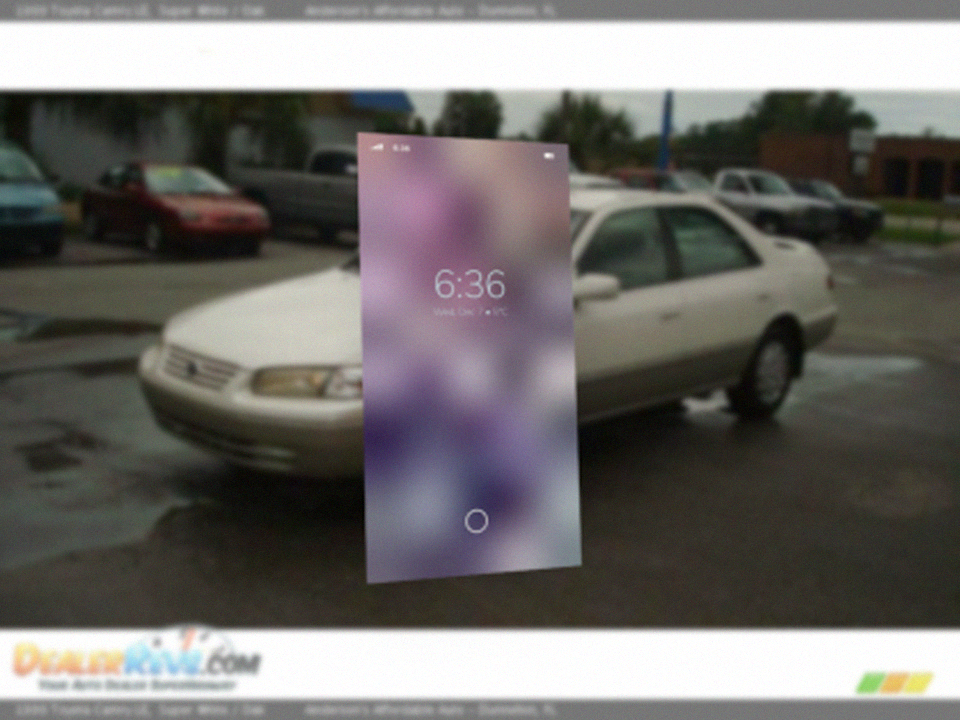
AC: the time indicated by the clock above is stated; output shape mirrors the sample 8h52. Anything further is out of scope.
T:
6h36
